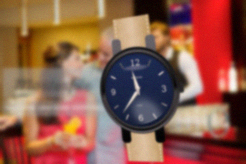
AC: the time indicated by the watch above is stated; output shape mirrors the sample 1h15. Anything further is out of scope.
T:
11h37
